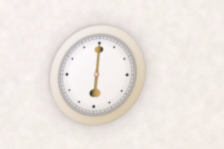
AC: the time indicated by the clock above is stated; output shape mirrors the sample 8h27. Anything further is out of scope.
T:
6h00
